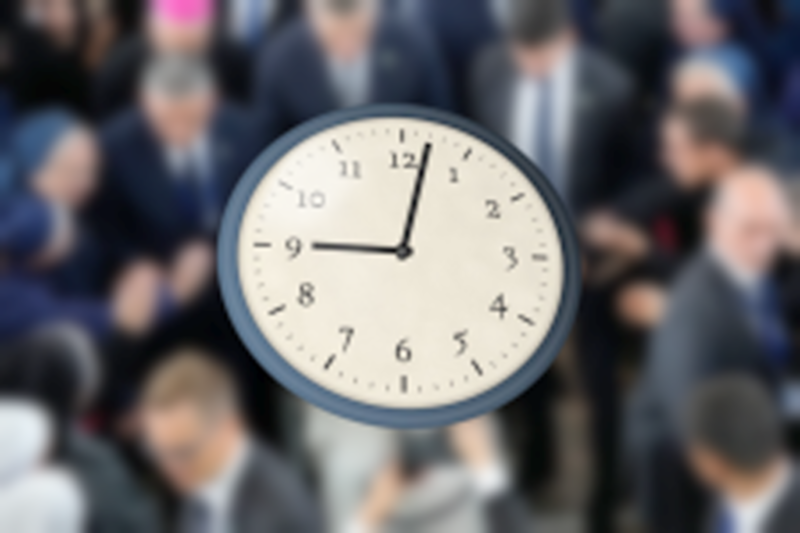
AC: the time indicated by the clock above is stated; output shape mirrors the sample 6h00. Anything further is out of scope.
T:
9h02
